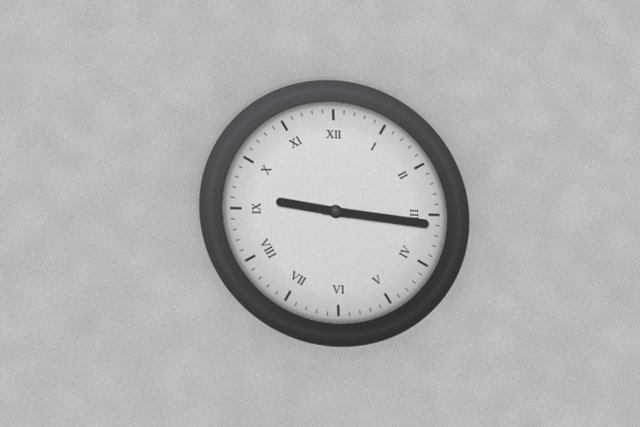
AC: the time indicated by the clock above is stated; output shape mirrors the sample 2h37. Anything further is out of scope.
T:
9h16
